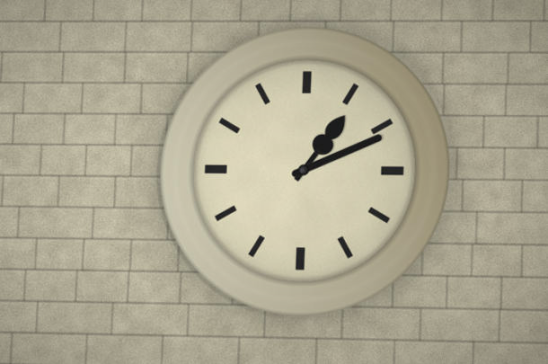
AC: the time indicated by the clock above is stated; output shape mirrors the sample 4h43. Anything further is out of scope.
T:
1h11
